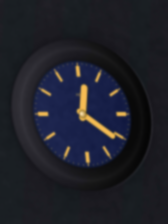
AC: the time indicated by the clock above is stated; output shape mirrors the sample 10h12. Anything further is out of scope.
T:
12h21
